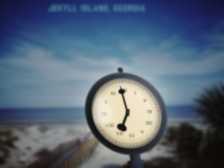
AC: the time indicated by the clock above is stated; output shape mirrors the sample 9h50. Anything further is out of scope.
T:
6h59
